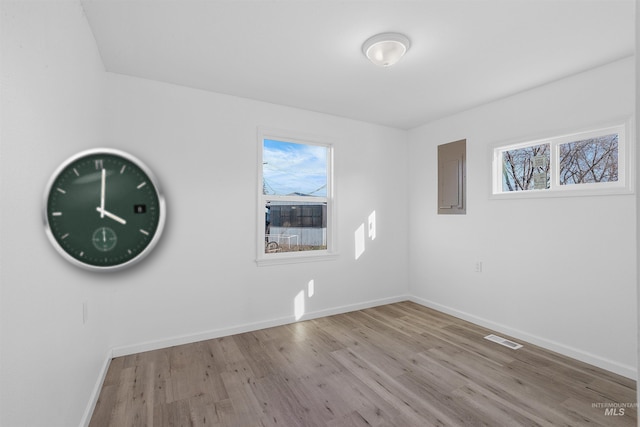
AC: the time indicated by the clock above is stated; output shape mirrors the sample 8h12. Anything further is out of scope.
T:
4h01
